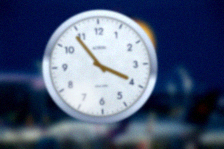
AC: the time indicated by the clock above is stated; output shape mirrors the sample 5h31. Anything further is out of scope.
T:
3h54
